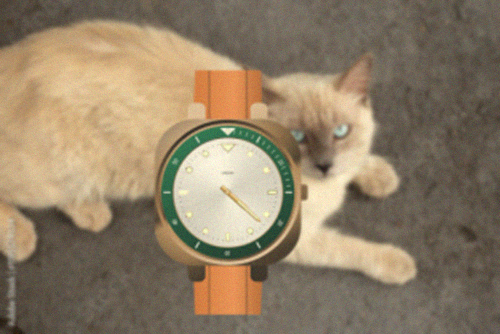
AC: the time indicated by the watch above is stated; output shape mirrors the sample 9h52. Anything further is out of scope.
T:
4h22
